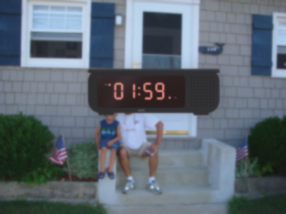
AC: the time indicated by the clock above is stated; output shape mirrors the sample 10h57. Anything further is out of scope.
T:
1h59
